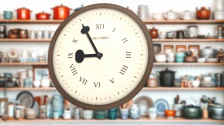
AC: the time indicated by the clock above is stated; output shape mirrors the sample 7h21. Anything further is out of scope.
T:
8h55
